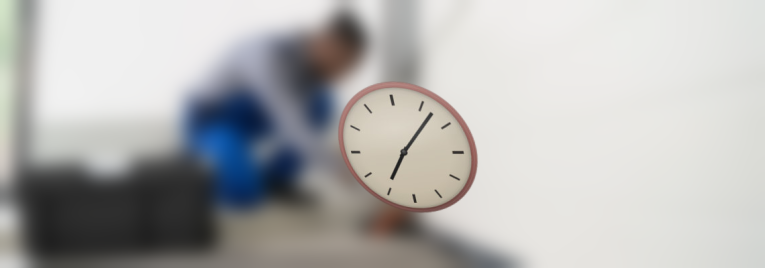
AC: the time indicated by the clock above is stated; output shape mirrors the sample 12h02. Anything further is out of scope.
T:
7h07
